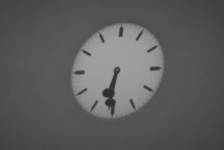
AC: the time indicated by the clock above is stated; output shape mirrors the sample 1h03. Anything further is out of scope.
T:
6h31
